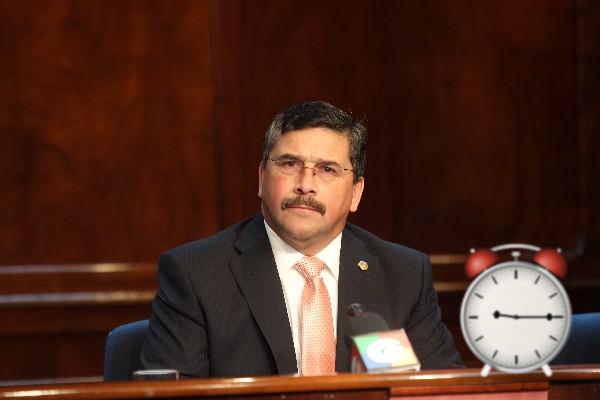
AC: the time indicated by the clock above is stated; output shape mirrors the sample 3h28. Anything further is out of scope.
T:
9h15
